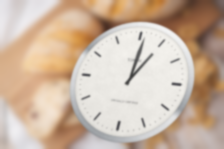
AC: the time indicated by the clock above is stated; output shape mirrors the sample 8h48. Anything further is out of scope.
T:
1h01
